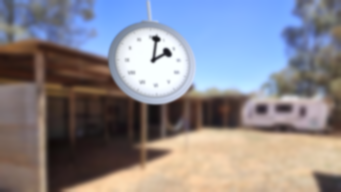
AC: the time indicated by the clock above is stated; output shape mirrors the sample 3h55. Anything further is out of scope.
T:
2h02
